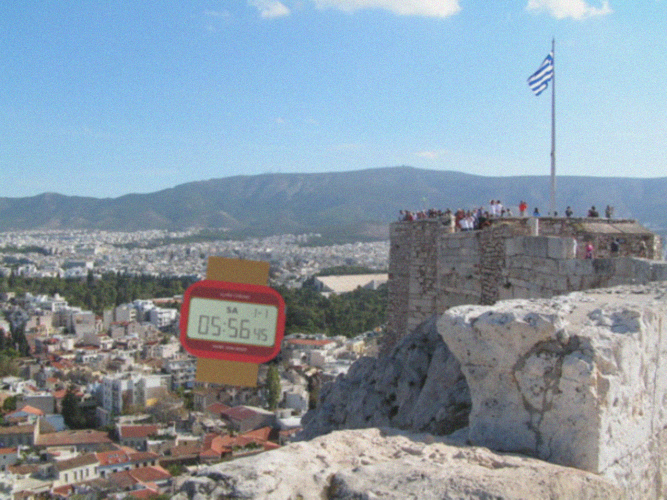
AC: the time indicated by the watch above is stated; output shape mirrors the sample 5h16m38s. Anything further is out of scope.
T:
5h56m45s
